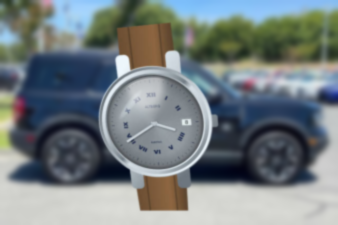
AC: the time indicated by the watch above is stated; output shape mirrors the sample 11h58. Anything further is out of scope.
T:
3h40
